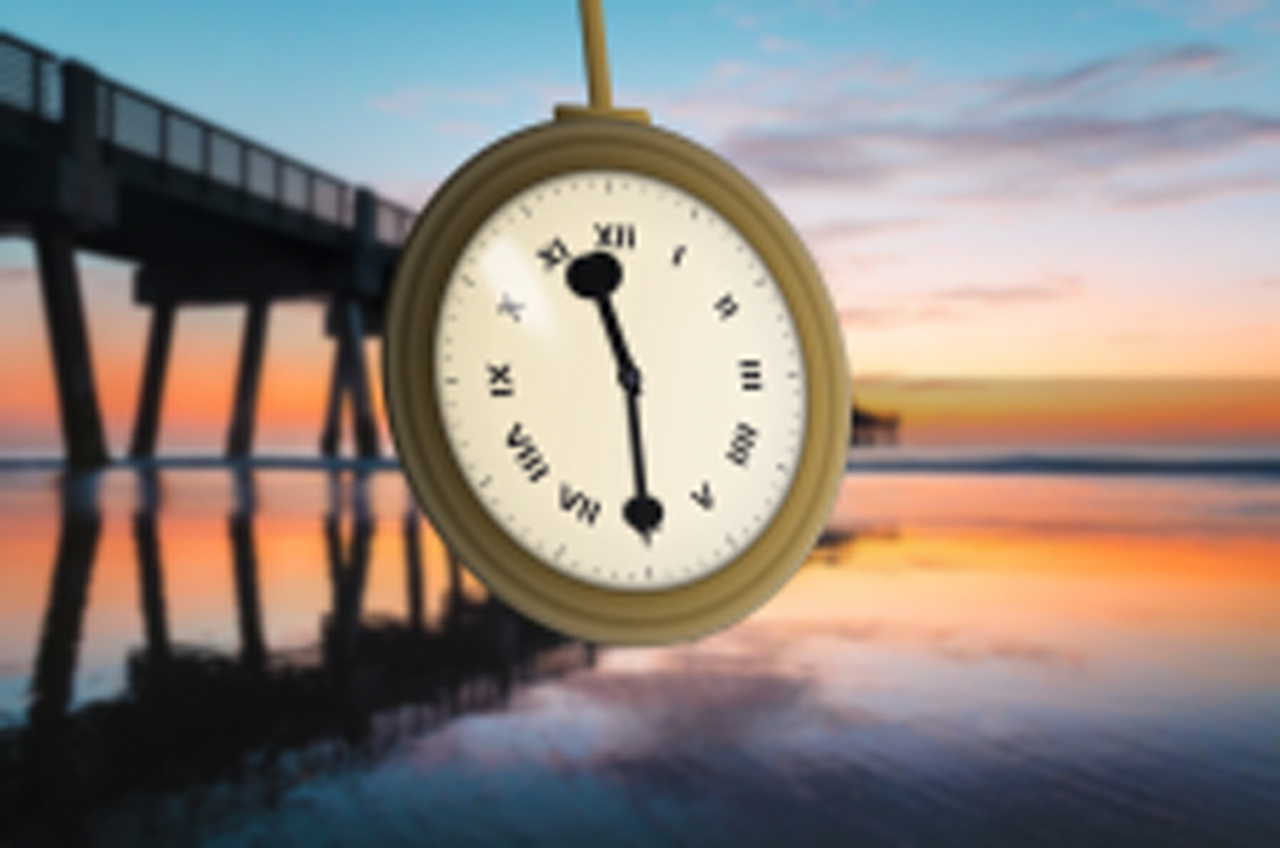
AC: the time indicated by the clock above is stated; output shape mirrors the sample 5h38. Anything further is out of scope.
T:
11h30
